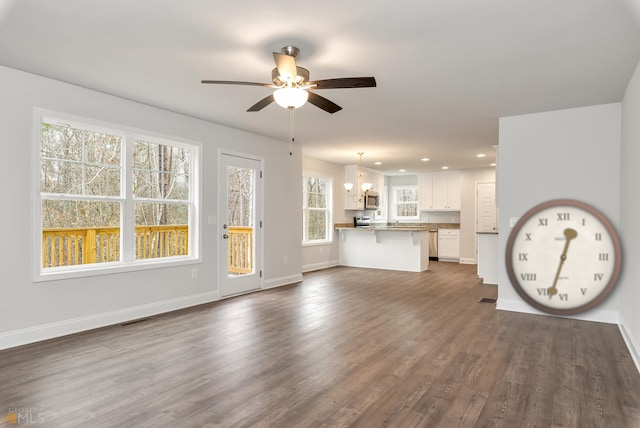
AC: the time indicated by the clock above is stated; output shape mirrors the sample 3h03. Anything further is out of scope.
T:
12h33
